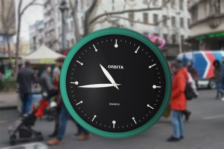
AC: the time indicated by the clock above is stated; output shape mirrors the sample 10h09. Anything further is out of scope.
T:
10h44
